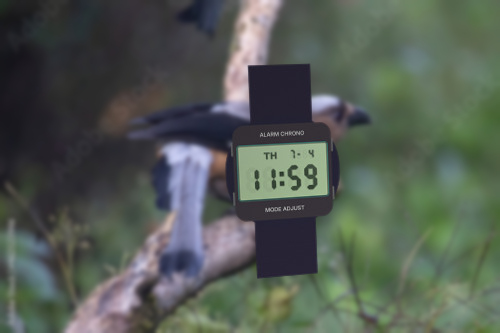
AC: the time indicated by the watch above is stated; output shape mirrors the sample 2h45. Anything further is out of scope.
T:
11h59
